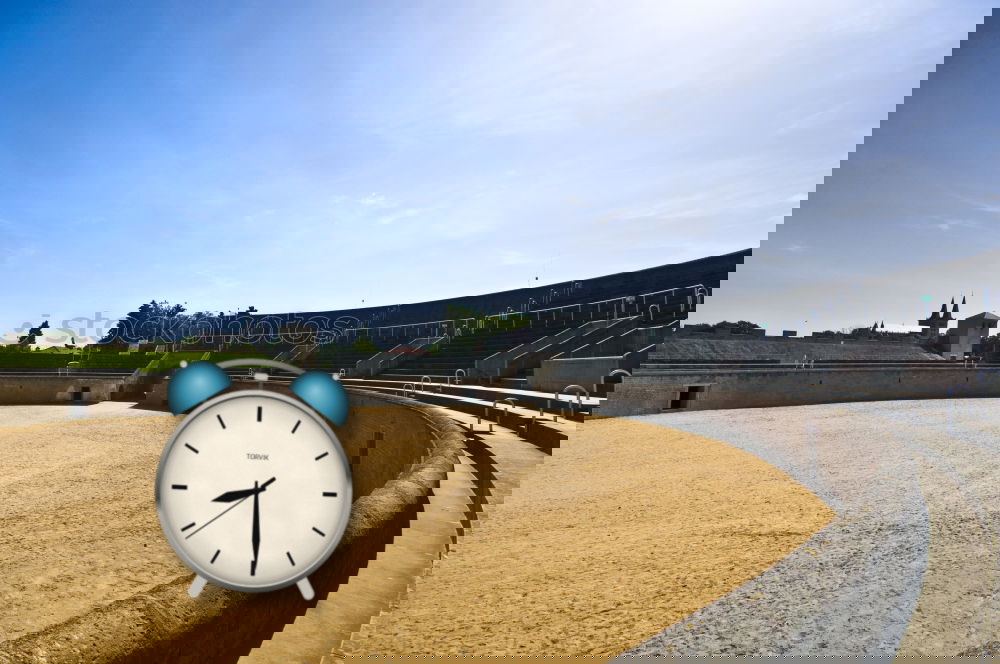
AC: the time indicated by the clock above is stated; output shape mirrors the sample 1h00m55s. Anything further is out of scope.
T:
8h29m39s
